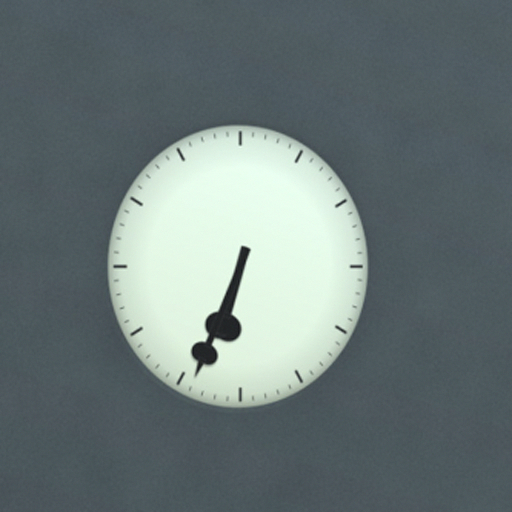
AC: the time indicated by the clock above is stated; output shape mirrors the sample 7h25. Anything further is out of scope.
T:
6h34
